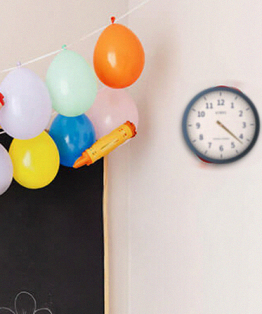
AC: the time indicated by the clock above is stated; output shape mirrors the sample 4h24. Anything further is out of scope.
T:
4h22
